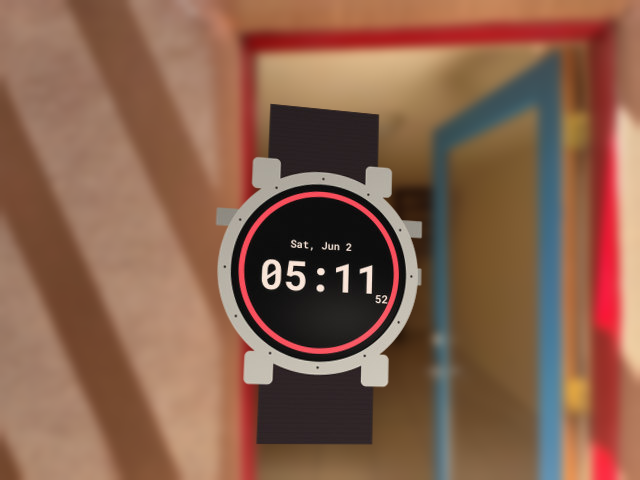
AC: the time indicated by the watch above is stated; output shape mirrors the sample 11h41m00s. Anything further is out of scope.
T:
5h11m52s
